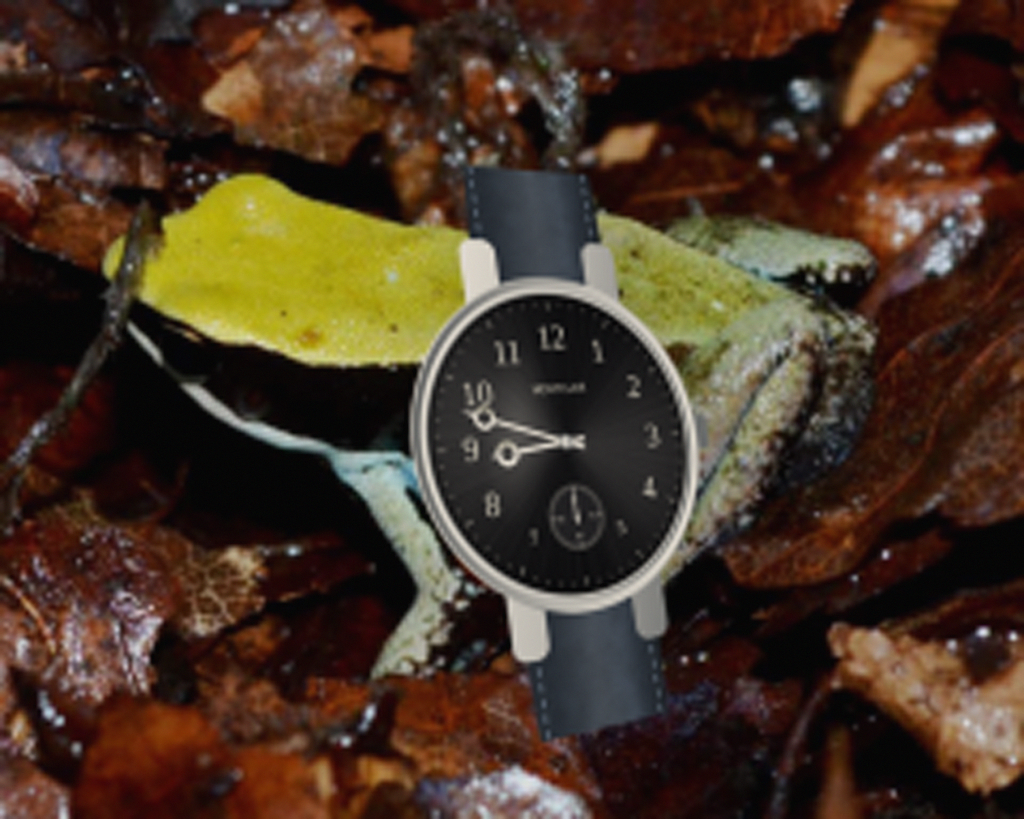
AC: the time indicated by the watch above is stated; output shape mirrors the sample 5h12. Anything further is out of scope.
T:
8h48
